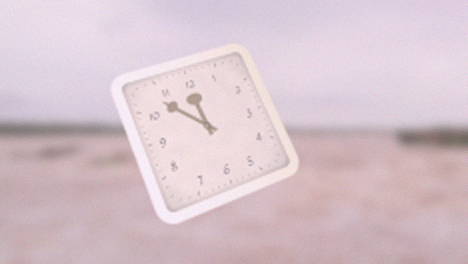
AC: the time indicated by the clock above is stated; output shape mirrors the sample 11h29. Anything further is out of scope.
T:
11h53
